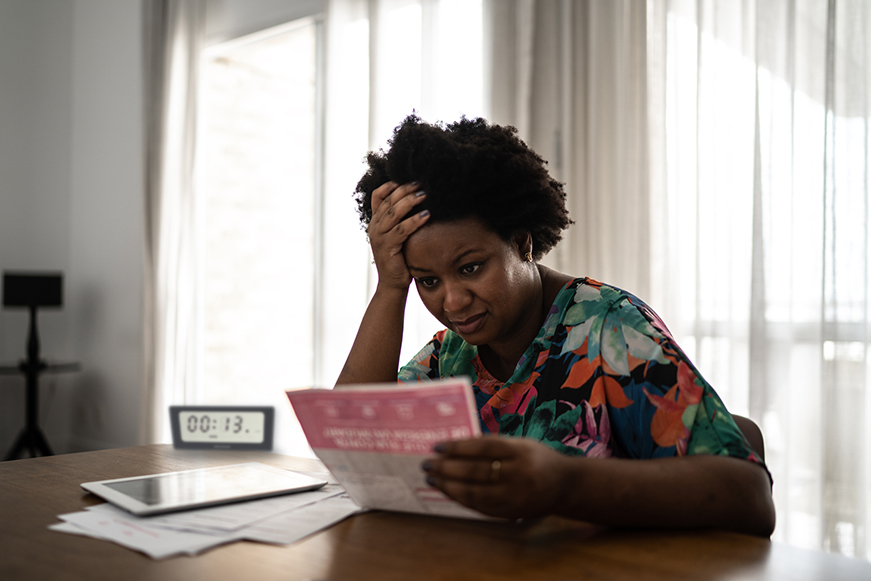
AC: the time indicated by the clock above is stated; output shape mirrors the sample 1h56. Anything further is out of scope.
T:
0h13
